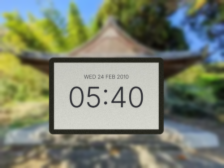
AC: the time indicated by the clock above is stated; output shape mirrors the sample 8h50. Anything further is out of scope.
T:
5h40
